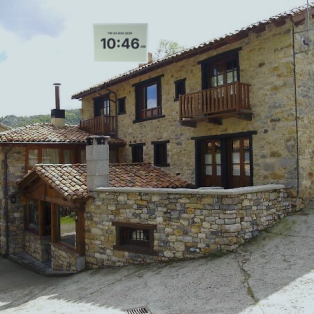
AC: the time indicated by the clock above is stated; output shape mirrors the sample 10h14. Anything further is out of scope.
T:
10h46
